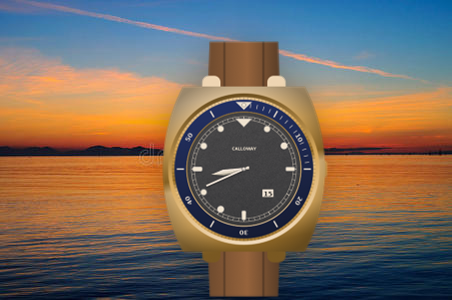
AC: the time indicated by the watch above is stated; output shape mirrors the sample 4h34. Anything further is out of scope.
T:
8h41
